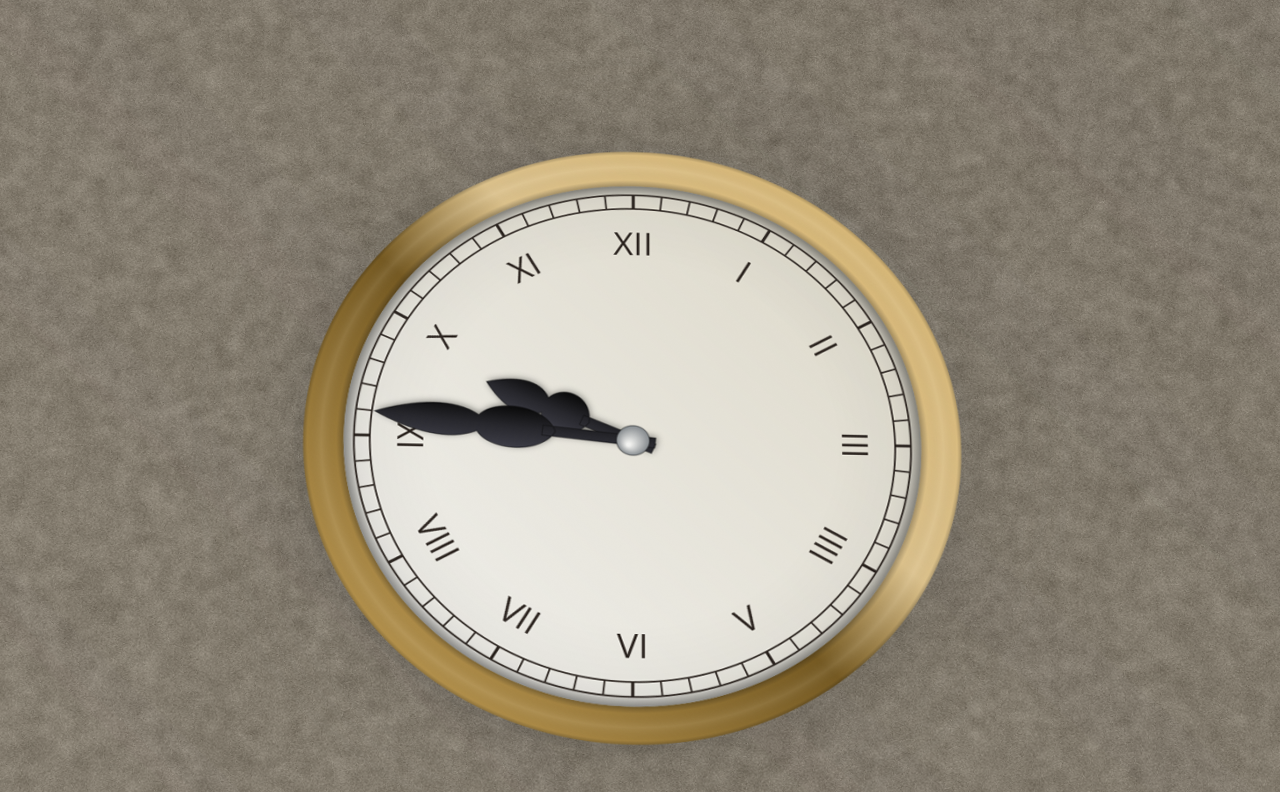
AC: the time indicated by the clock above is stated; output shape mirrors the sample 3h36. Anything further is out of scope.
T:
9h46
